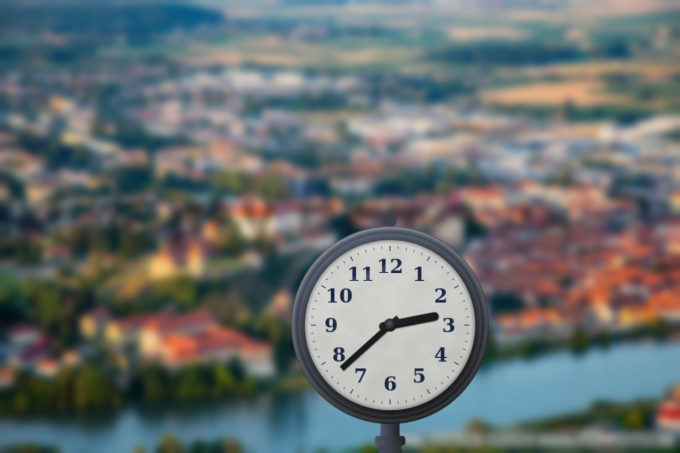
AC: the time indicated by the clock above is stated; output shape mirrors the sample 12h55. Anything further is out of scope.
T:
2h38
